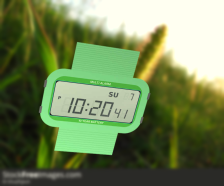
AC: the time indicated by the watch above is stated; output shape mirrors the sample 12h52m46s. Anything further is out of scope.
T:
10h20m41s
